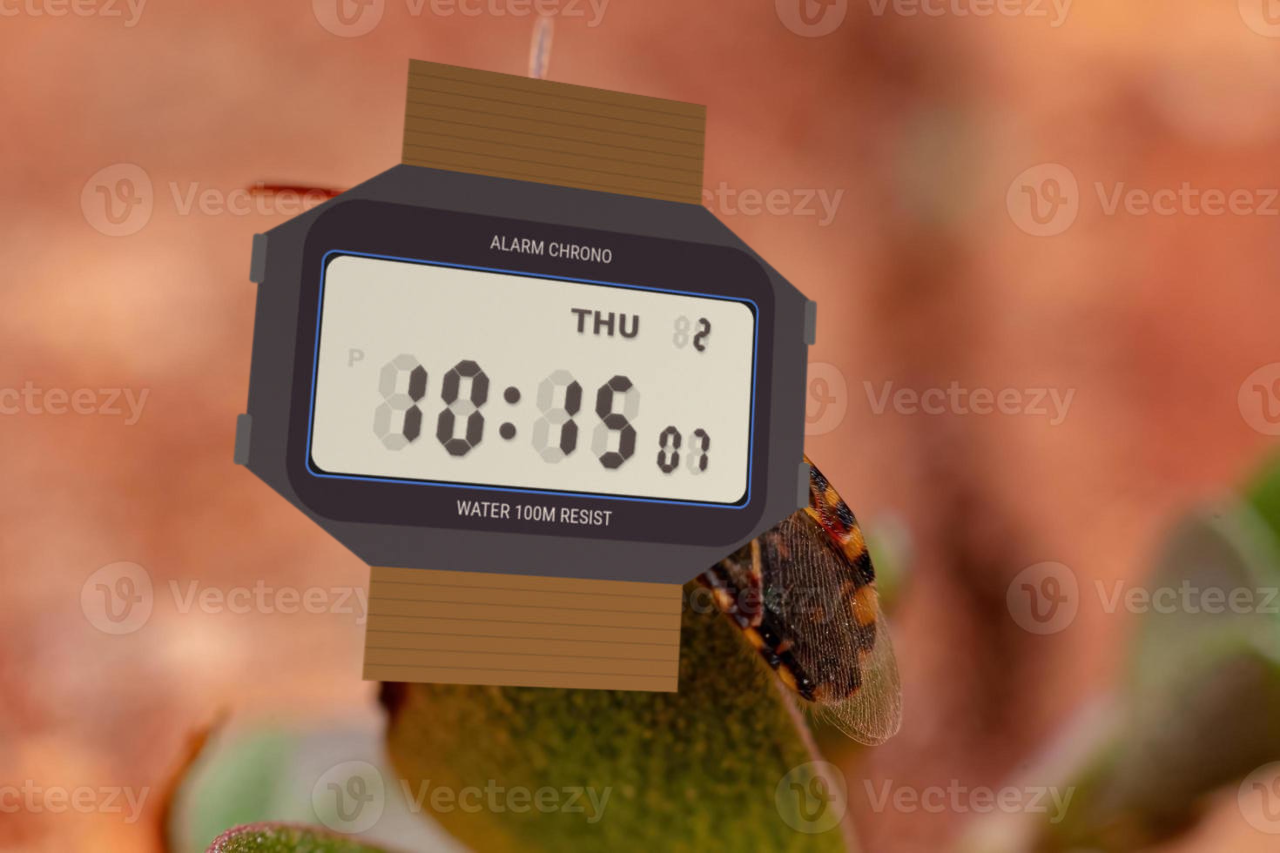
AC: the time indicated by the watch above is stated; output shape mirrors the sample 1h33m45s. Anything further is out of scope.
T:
10h15m07s
